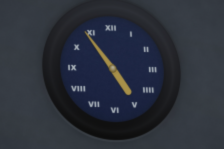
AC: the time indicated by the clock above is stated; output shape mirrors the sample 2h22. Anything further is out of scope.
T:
4h54
